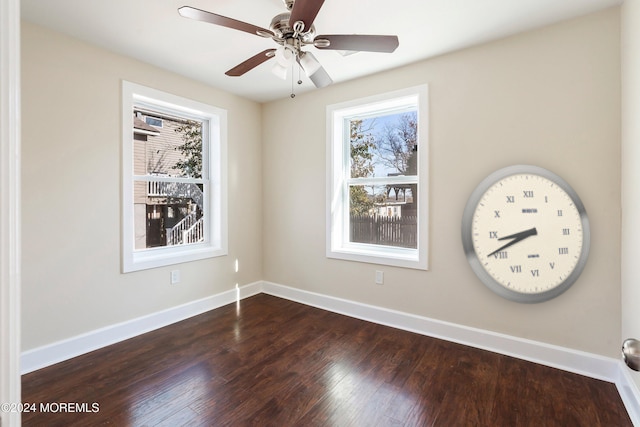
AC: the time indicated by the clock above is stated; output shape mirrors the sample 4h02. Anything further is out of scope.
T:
8h41
